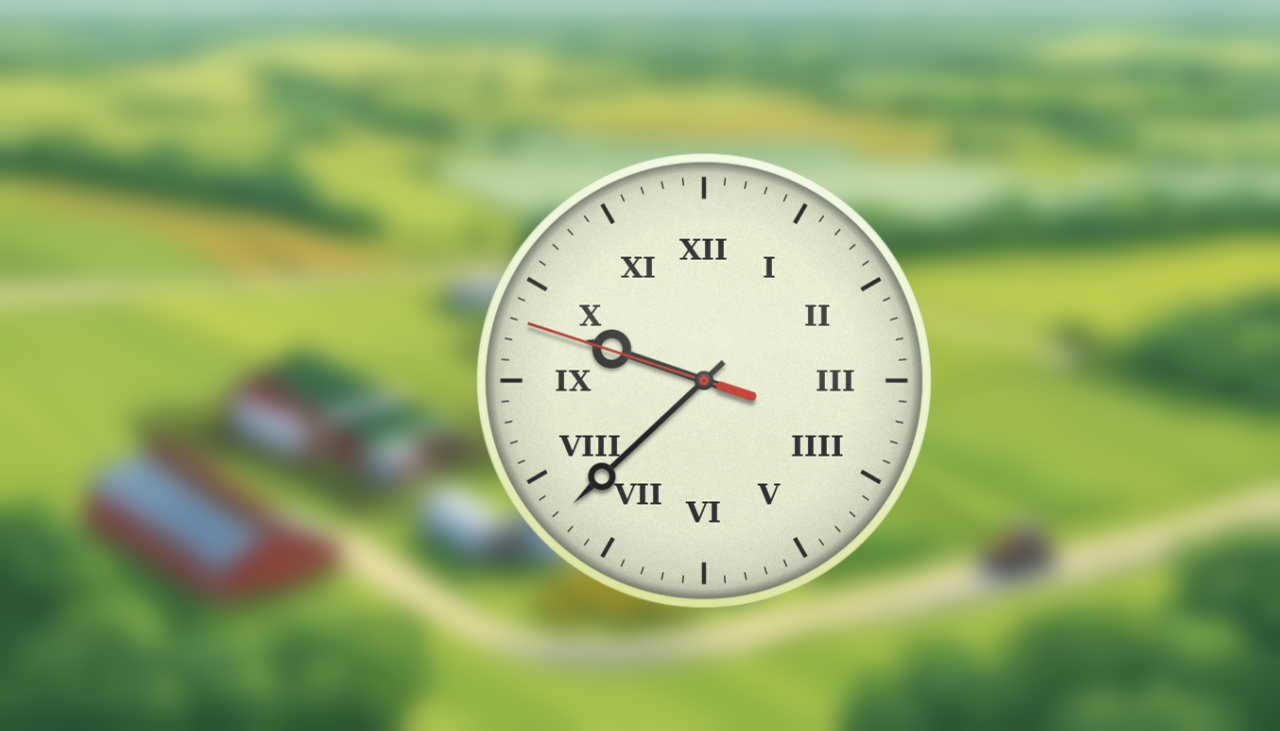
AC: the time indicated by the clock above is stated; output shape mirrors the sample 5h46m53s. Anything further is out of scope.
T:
9h37m48s
